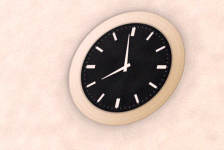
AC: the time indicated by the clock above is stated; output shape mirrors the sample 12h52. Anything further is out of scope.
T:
7h59
